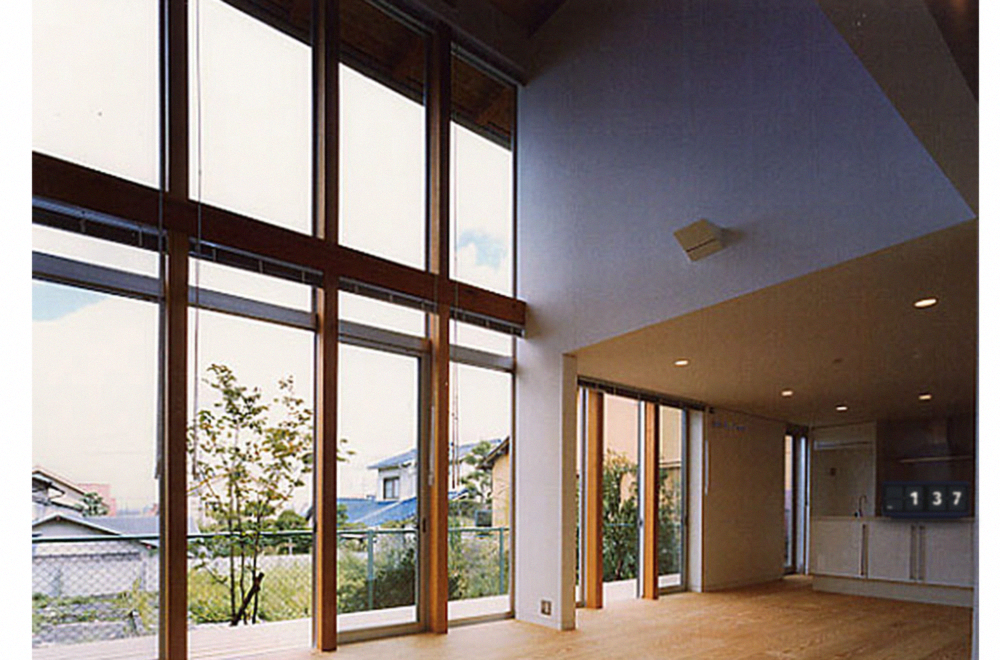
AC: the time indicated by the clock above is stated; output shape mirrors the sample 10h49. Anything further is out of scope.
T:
1h37
